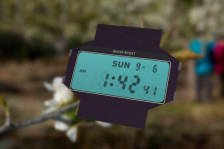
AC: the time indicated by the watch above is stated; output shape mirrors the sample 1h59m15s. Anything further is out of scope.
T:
1h42m41s
